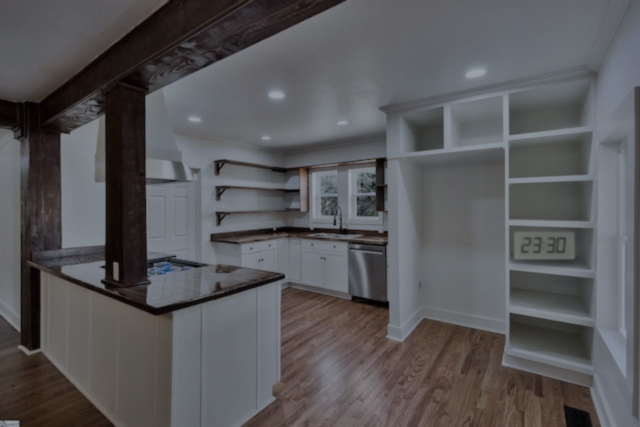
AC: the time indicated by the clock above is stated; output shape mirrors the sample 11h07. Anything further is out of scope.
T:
23h30
